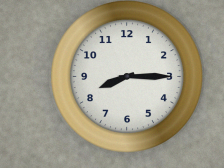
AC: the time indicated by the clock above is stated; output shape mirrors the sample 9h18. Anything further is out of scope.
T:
8h15
